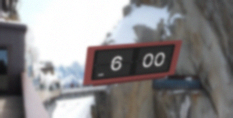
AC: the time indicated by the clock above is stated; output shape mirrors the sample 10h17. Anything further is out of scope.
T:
6h00
